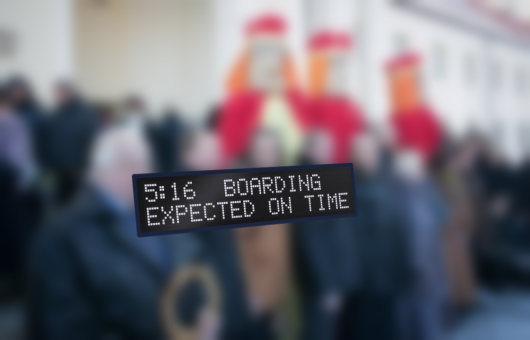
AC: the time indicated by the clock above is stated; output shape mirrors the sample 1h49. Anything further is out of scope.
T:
5h16
